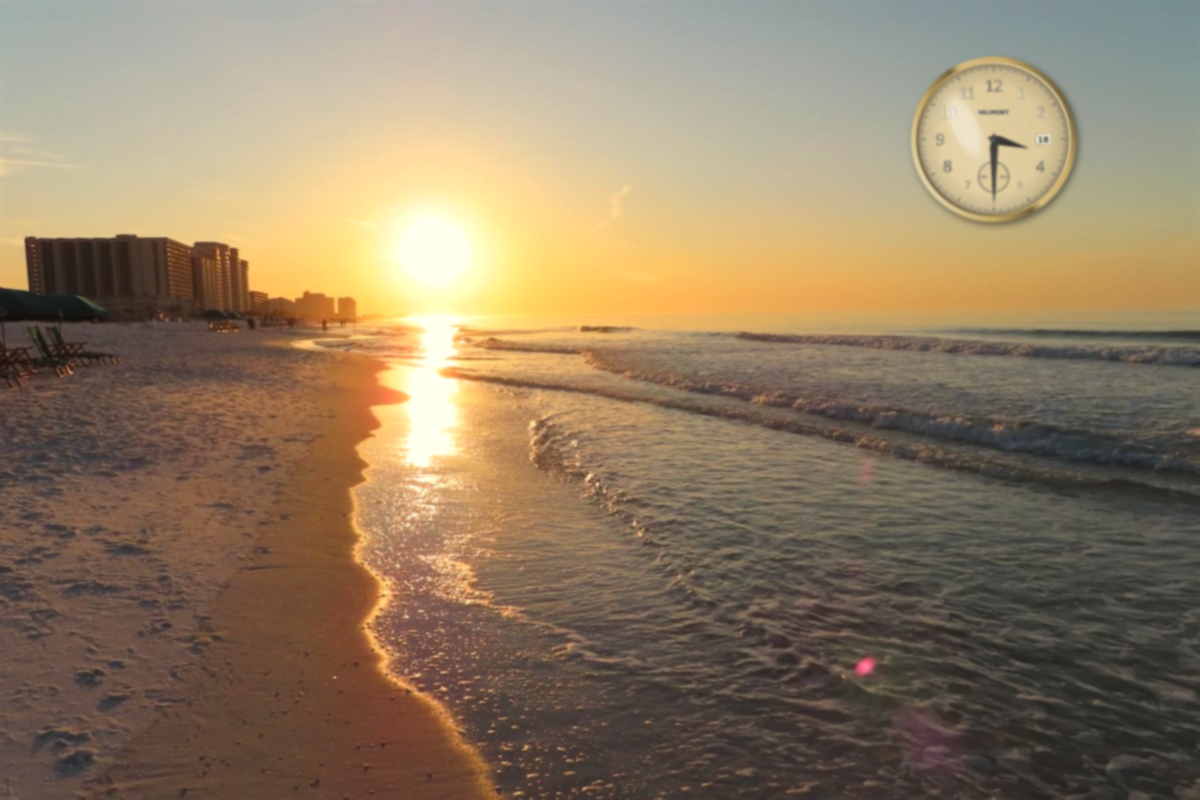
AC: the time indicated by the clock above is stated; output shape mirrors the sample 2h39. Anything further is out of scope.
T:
3h30
